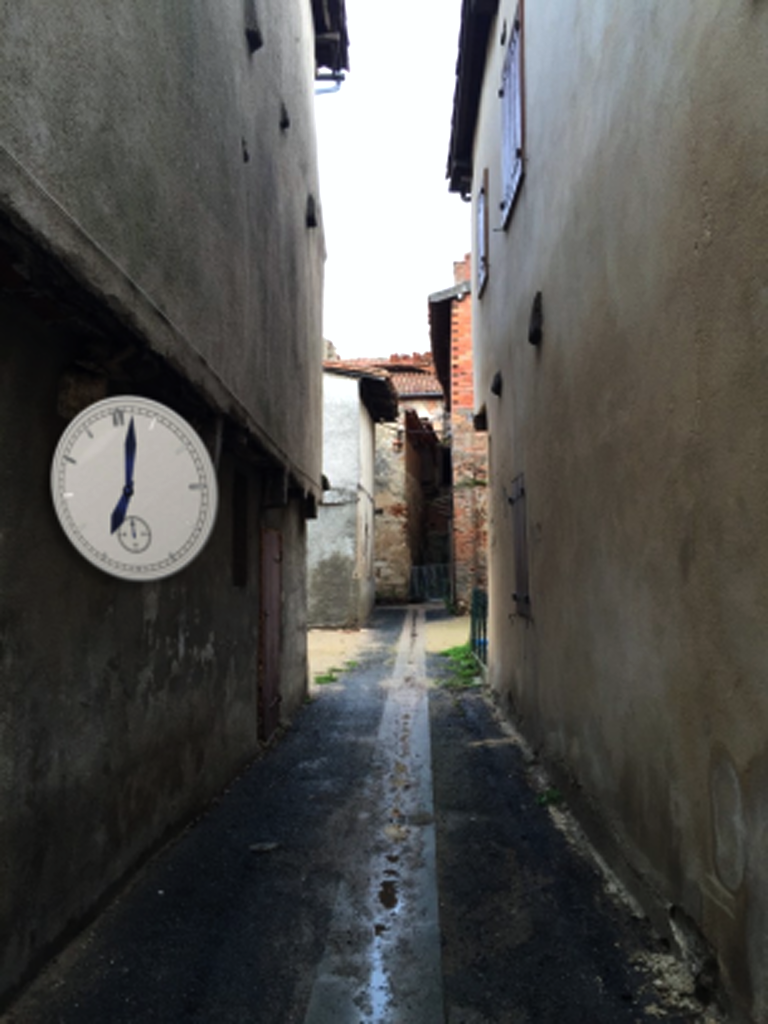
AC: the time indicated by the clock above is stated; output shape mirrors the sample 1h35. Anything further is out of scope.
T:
7h02
